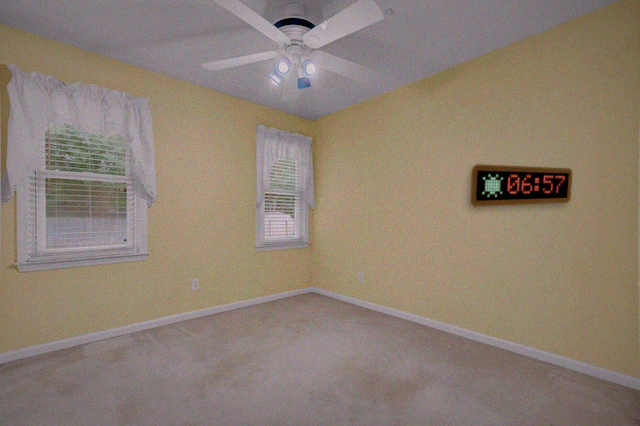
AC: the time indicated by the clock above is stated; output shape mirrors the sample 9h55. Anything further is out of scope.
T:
6h57
